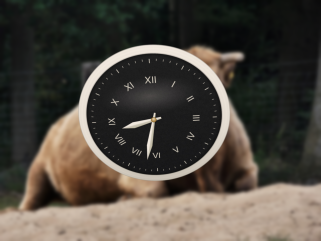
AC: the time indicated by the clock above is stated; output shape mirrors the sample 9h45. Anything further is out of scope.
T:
8h32
